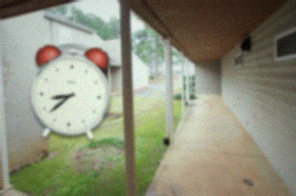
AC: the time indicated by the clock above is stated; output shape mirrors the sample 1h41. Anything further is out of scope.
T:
8h38
